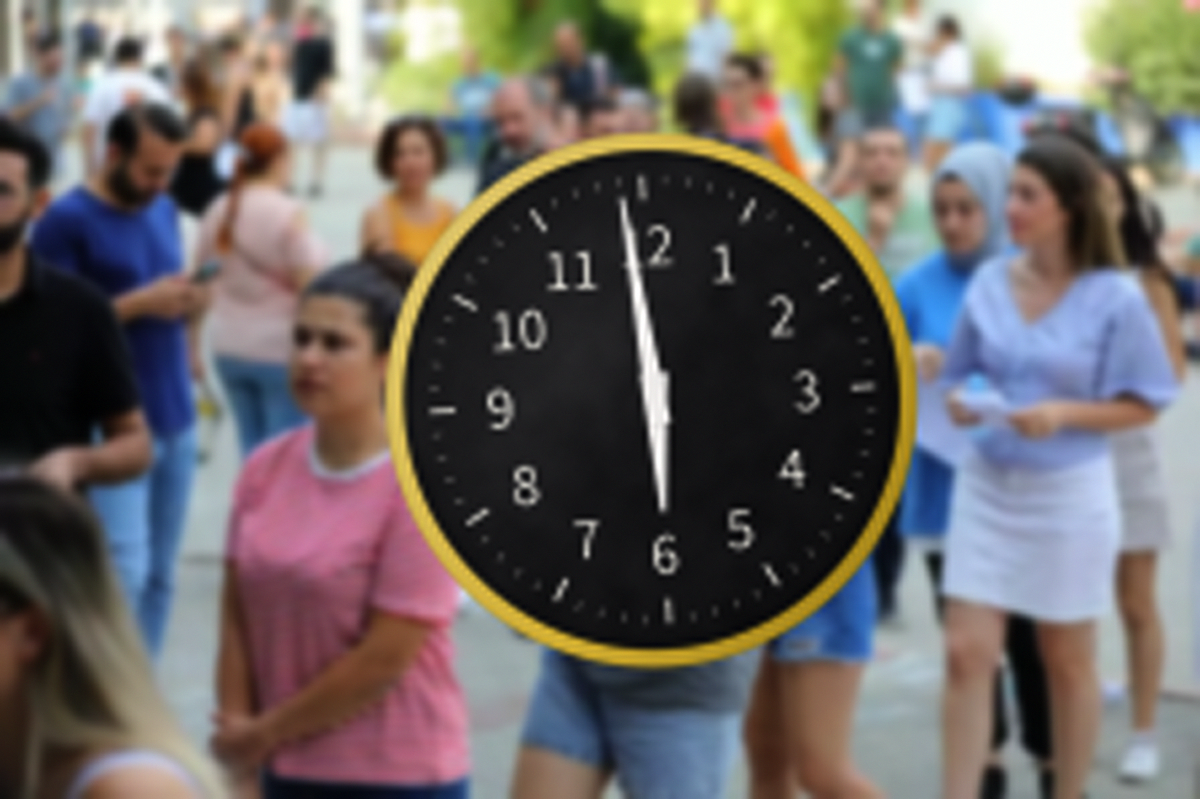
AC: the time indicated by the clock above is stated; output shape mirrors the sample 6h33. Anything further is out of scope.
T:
5h59
